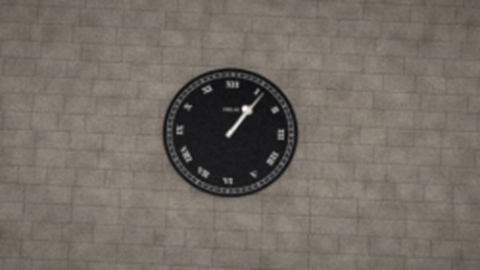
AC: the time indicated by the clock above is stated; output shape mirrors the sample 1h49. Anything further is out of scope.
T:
1h06
